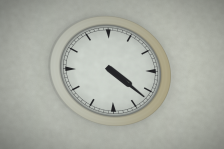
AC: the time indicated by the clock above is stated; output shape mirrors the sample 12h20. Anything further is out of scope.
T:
4h22
